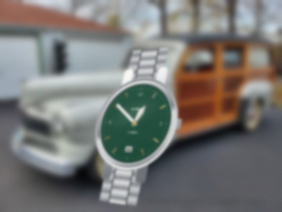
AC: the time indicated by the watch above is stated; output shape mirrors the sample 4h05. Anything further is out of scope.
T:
12h51
